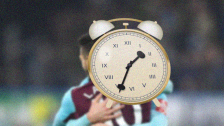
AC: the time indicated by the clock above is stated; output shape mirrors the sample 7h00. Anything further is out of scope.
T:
1h34
